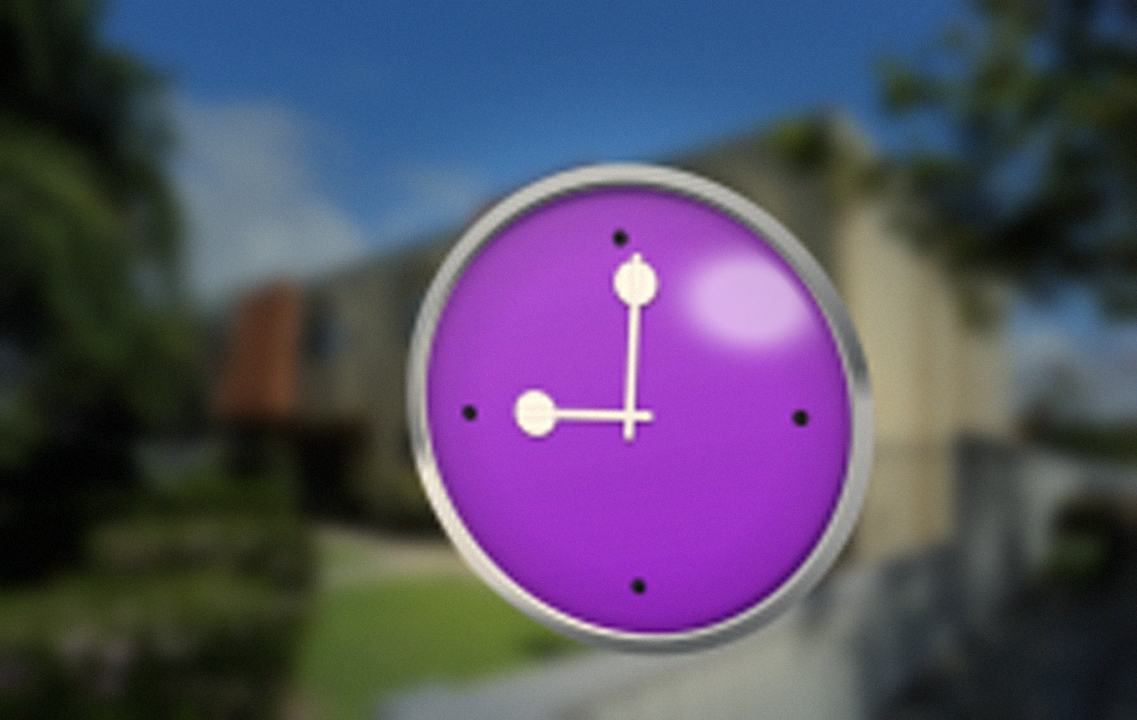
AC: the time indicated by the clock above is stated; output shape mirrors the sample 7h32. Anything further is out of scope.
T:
9h01
